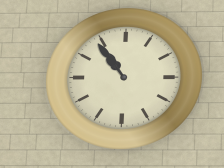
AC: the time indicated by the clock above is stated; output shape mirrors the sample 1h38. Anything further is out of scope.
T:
10h54
